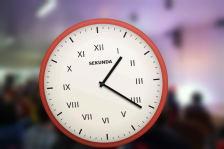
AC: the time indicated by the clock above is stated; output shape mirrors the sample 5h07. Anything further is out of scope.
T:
1h21
